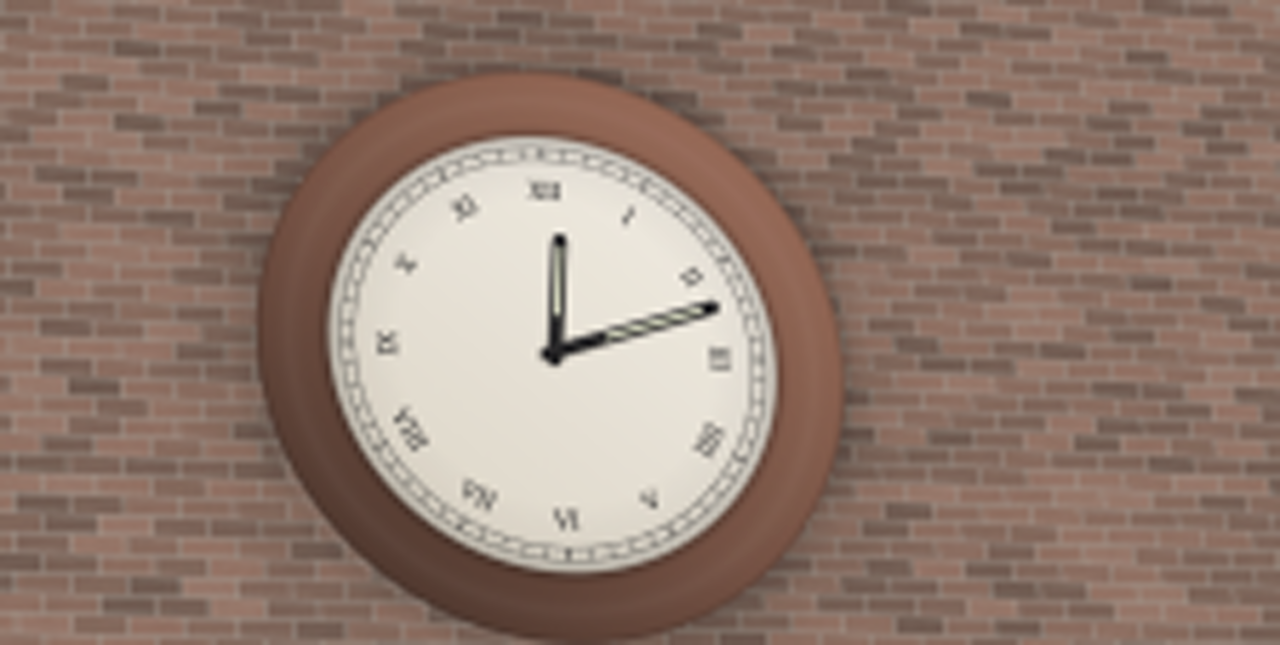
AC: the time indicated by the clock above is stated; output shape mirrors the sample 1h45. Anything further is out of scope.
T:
12h12
